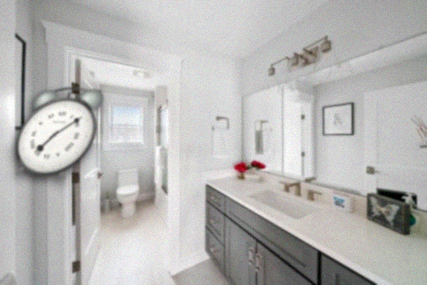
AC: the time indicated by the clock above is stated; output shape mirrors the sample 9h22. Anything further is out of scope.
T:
7h08
